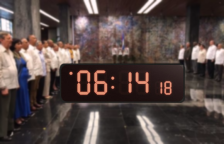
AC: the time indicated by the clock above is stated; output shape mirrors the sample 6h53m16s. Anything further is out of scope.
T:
6h14m18s
